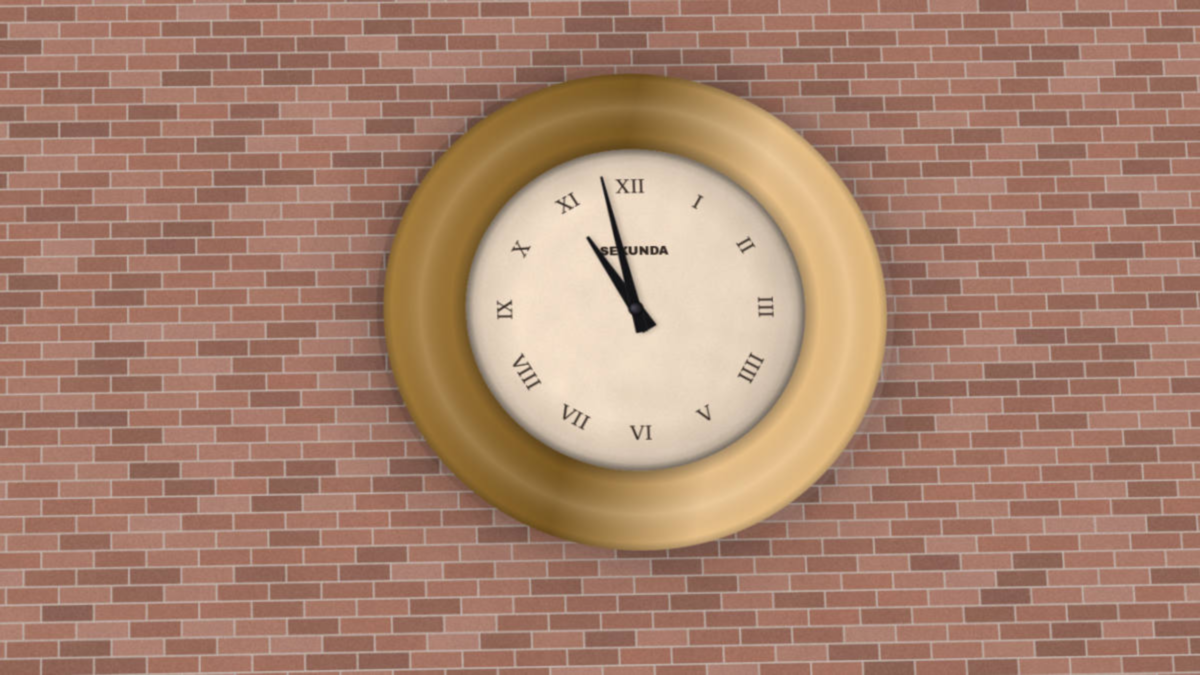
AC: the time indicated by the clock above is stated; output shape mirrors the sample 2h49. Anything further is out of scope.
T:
10h58
